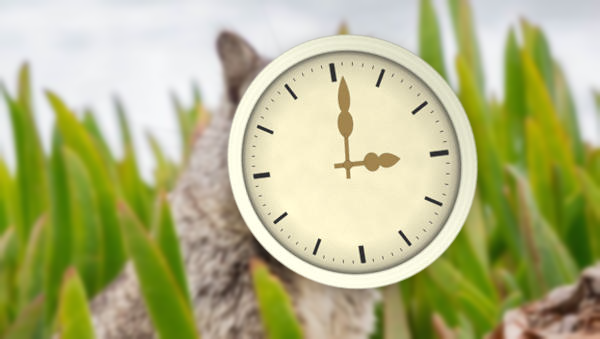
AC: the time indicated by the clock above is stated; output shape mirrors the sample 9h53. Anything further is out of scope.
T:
3h01
